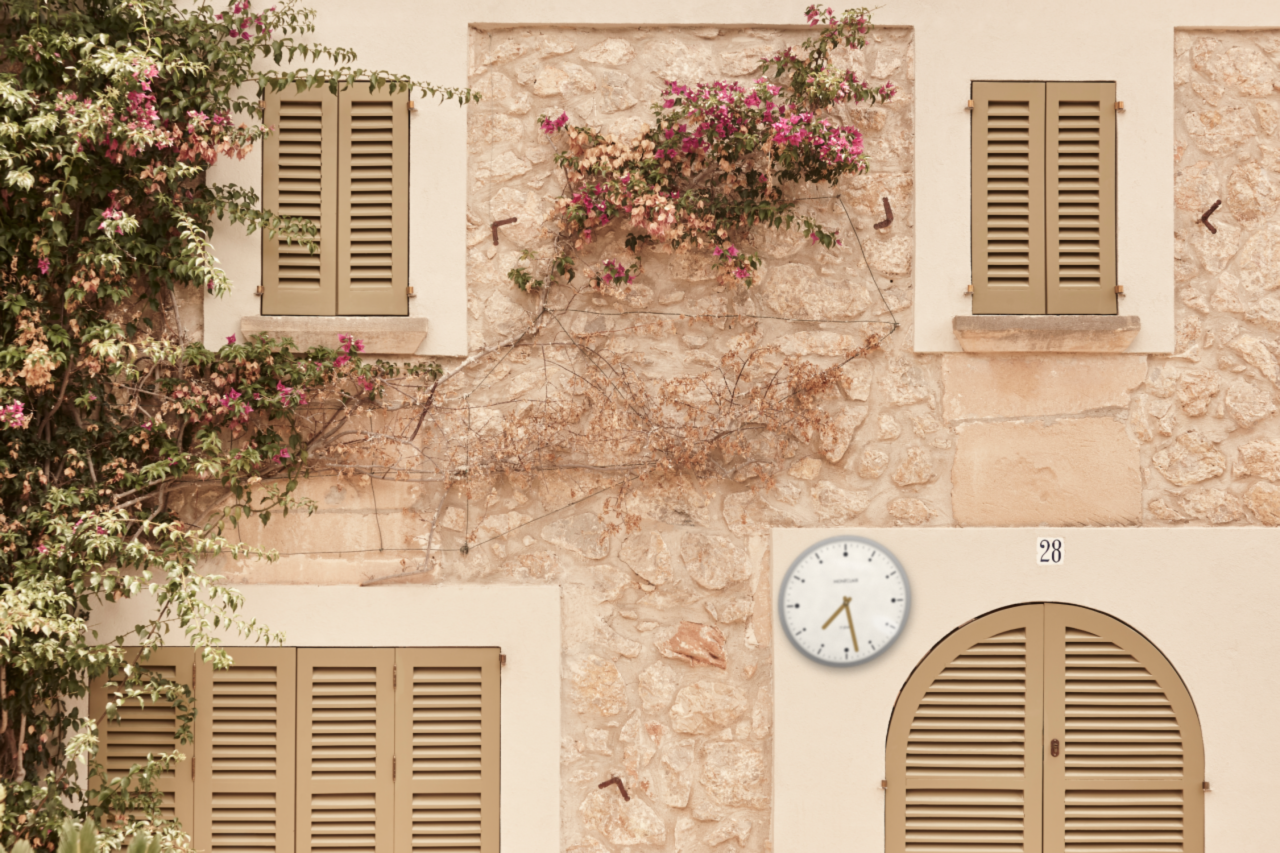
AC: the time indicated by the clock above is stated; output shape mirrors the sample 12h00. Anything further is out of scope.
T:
7h28
